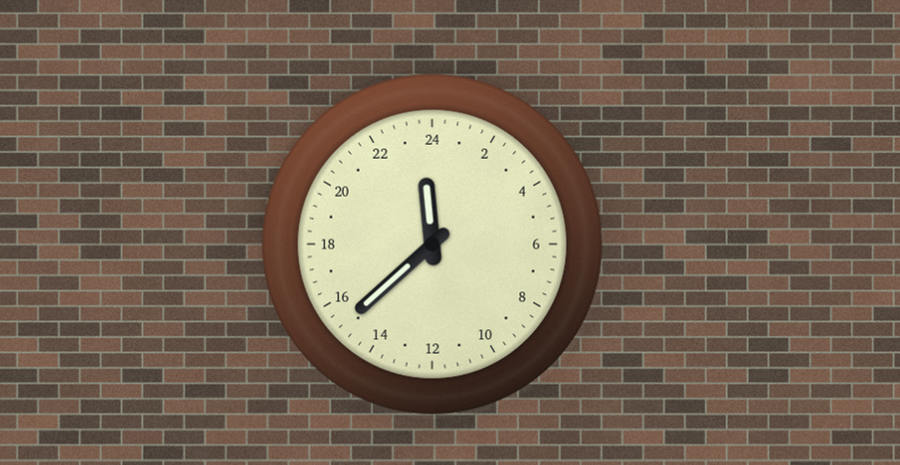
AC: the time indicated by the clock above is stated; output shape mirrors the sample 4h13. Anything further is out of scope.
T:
23h38
